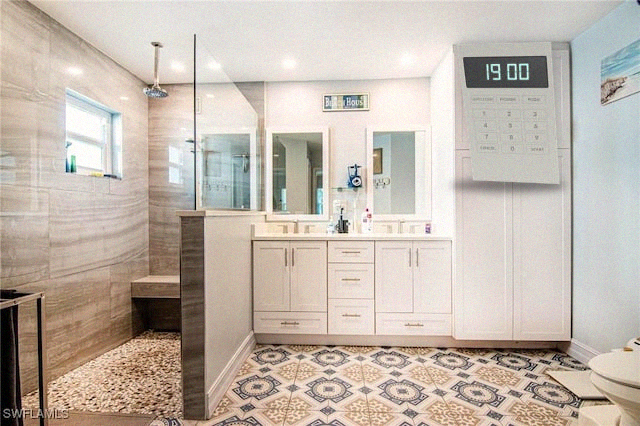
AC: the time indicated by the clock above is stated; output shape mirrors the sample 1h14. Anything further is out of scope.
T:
19h00
